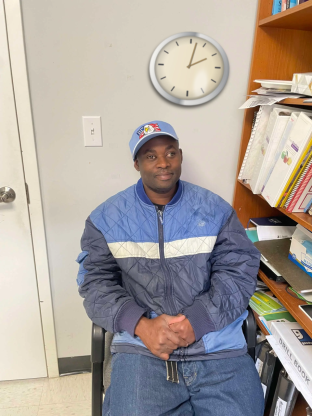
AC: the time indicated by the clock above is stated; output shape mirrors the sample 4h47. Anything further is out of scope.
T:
2h02
